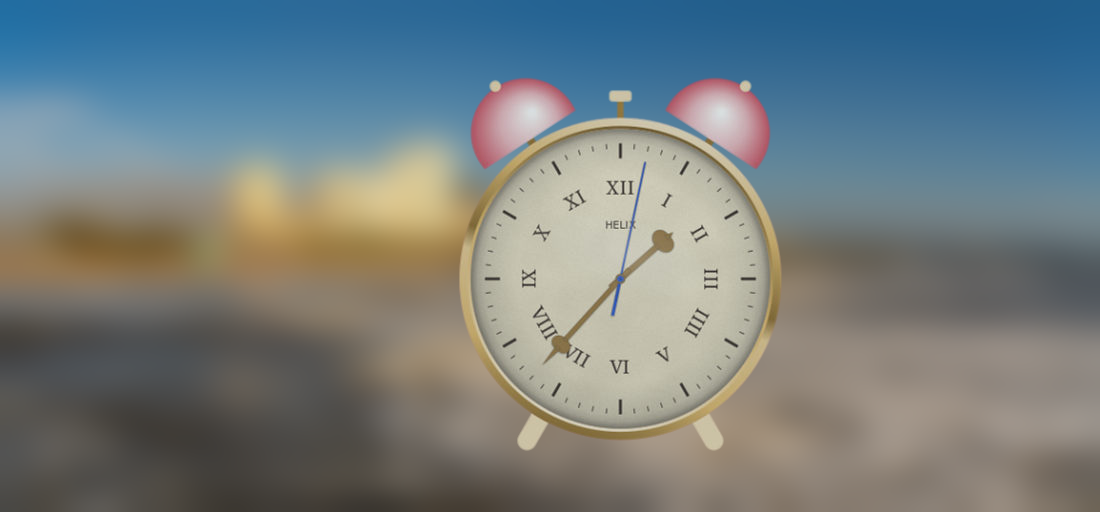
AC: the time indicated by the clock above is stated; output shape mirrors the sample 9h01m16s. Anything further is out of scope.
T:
1h37m02s
